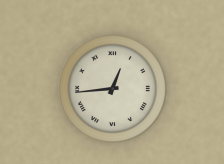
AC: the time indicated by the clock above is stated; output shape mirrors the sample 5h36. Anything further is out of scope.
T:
12h44
